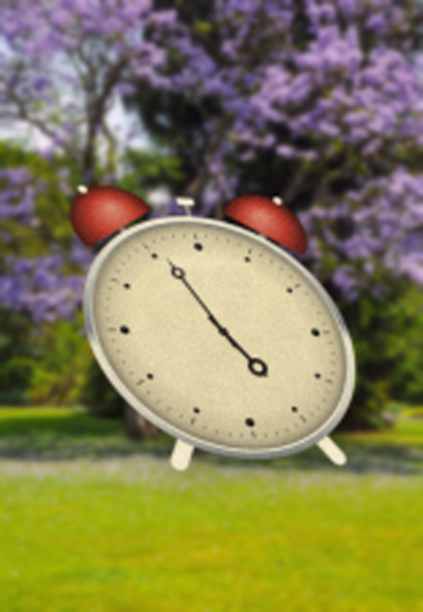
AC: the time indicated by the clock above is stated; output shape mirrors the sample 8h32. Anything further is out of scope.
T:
4h56
